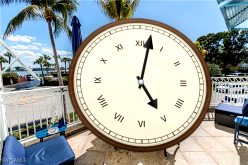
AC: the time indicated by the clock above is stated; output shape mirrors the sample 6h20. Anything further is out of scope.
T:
5h02
